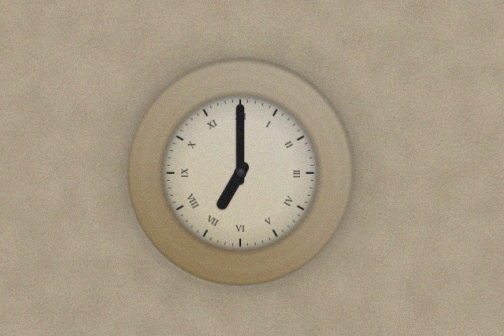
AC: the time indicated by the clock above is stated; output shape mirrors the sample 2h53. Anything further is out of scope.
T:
7h00
